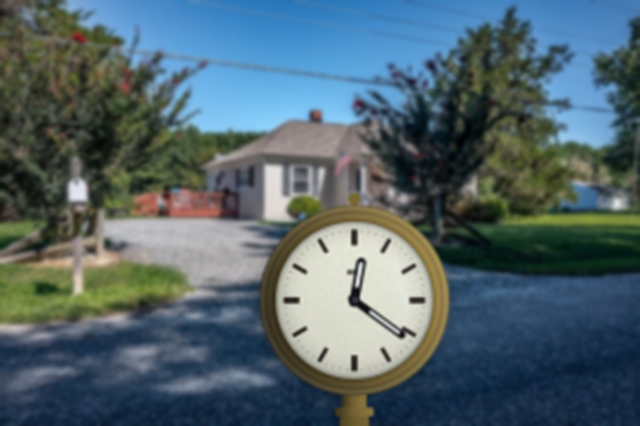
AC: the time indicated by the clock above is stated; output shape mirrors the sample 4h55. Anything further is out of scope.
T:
12h21
